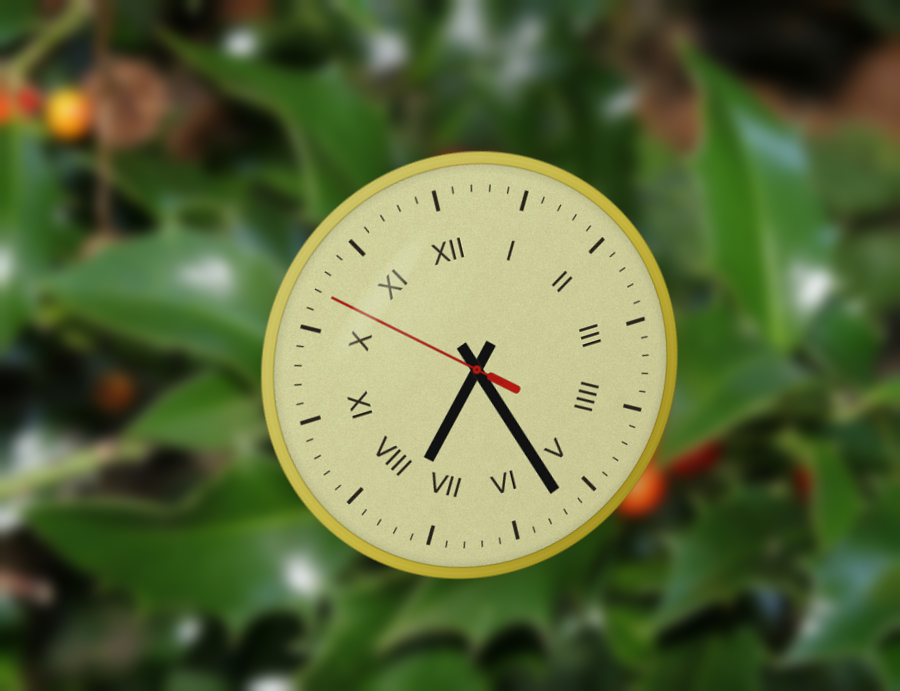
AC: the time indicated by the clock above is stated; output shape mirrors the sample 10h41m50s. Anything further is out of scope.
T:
7h26m52s
